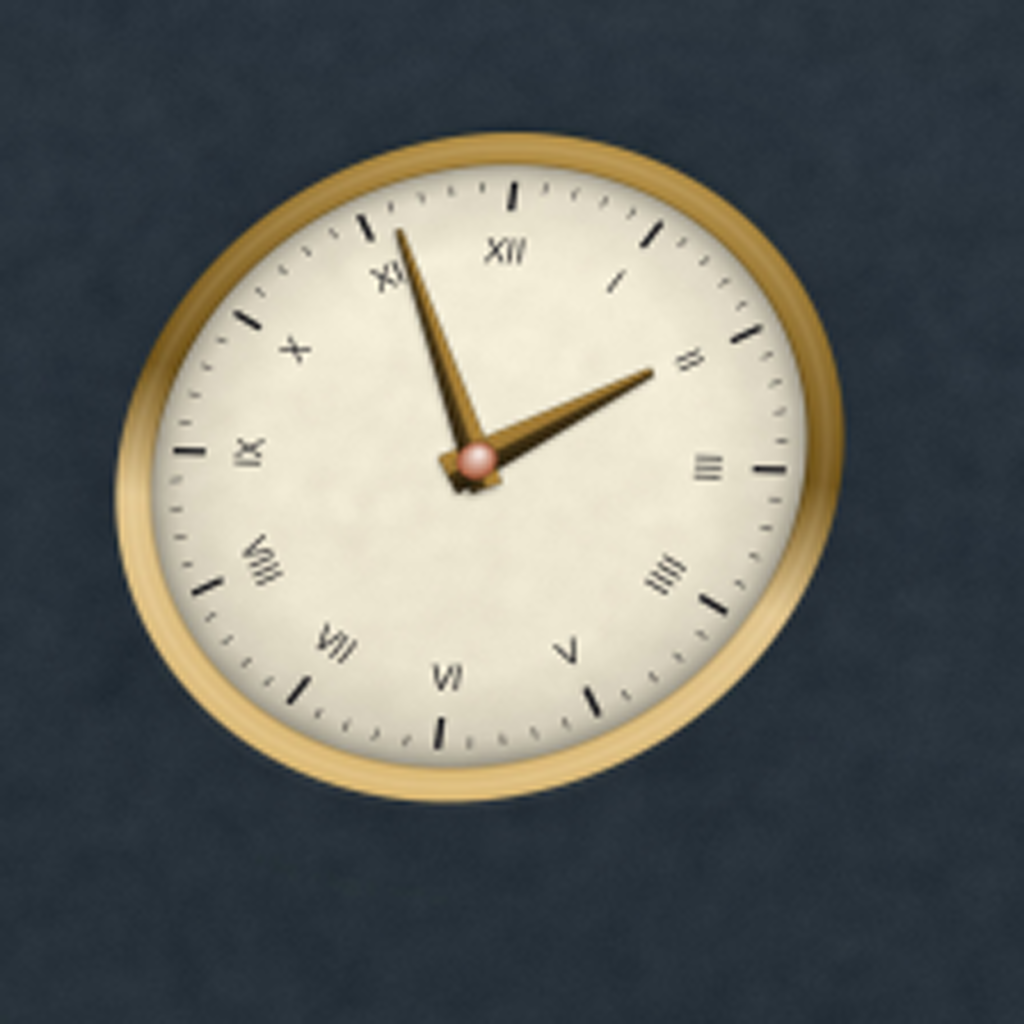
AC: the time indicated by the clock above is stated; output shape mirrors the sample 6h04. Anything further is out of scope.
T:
1h56
